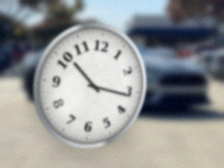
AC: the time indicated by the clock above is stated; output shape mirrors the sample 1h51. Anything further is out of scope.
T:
10h16
